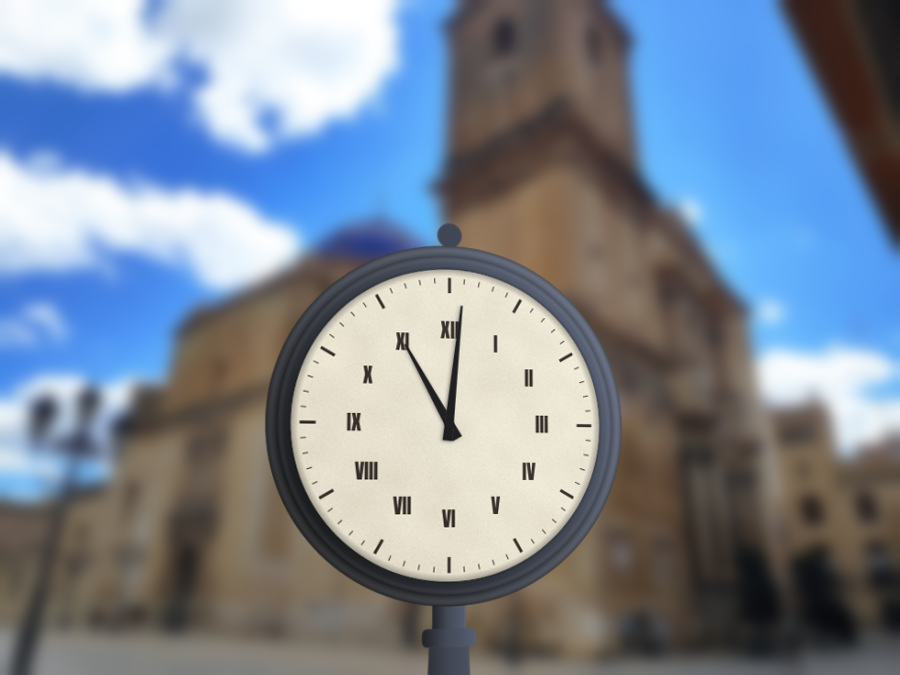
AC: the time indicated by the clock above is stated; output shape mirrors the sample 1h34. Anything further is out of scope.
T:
11h01
